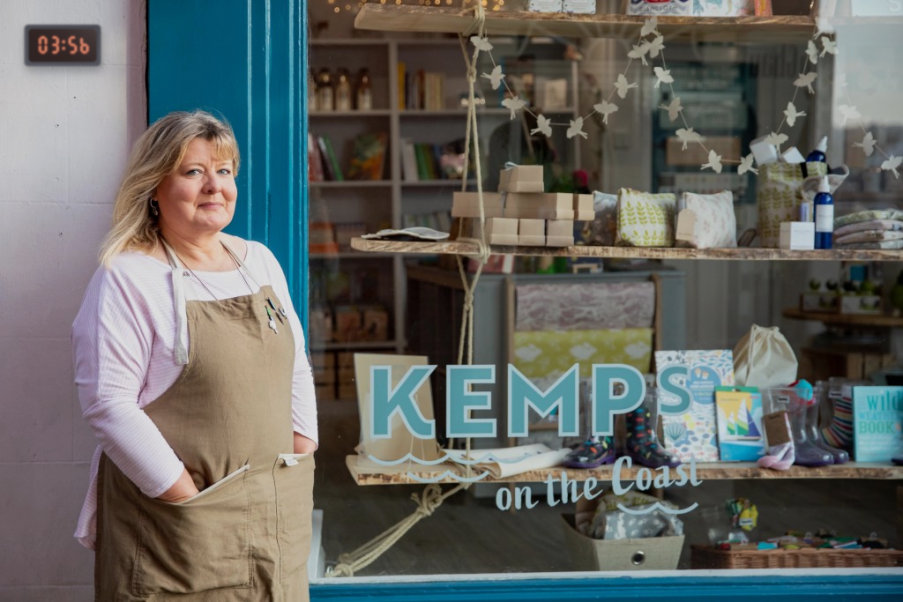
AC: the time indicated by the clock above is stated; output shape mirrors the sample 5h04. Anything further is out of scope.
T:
3h56
